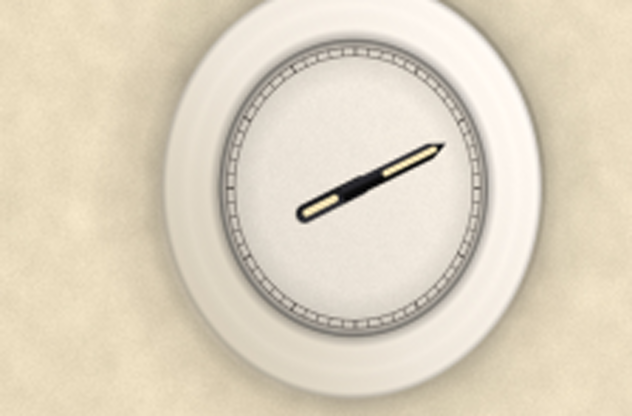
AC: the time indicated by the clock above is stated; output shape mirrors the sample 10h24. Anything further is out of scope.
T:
8h11
